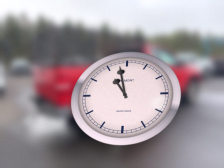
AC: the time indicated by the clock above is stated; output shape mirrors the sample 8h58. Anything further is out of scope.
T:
10h58
